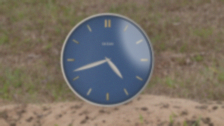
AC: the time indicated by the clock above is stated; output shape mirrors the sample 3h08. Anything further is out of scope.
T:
4h42
